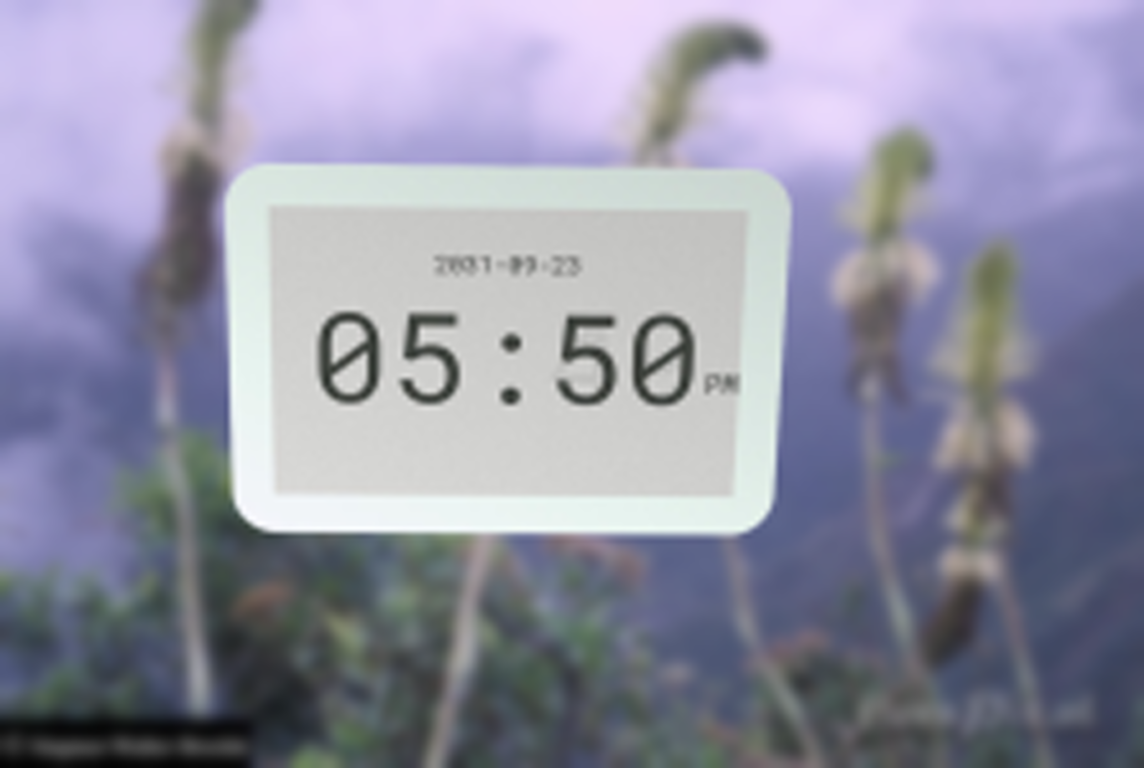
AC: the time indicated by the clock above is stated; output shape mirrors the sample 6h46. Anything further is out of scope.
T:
5h50
